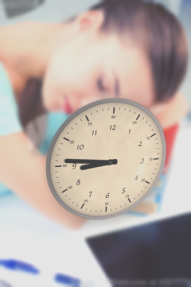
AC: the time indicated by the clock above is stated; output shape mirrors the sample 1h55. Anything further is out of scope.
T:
8h46
